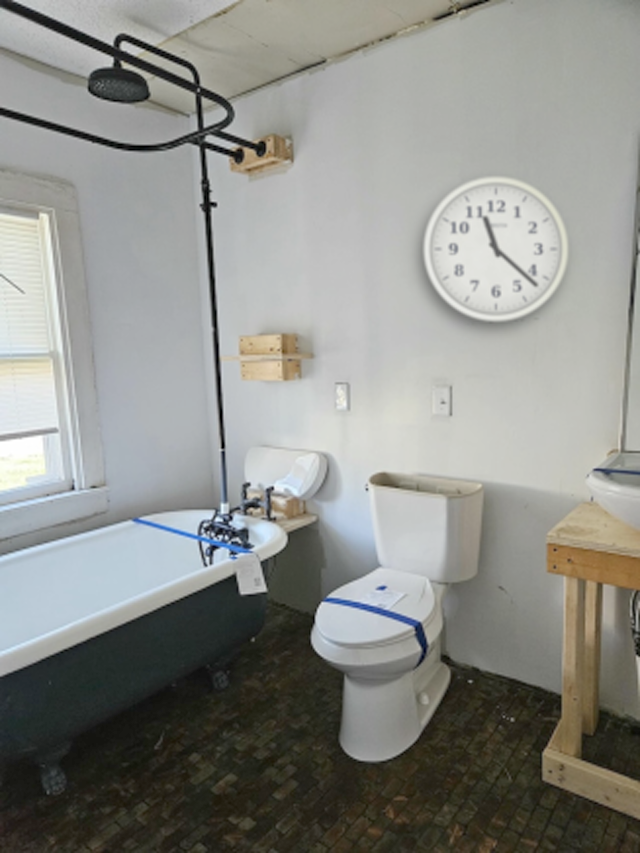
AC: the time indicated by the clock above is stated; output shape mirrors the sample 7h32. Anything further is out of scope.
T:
11h22
